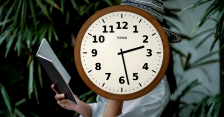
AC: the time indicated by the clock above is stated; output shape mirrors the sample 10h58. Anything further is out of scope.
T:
2h28
